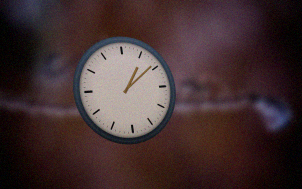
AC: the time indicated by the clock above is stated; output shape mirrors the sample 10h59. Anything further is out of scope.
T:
1h09
